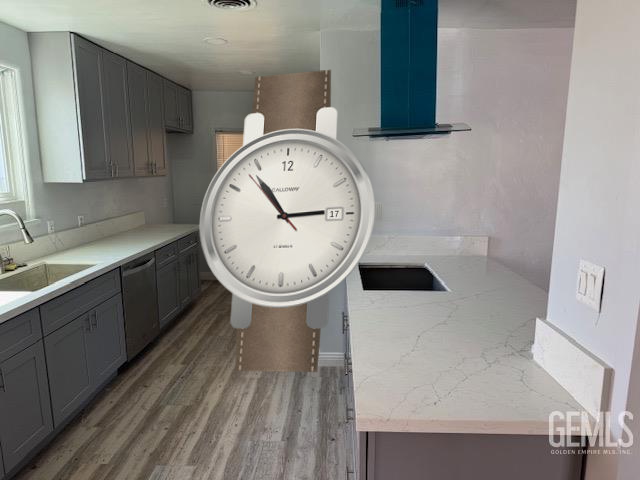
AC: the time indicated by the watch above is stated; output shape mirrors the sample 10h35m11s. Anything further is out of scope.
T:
2h53m53s
